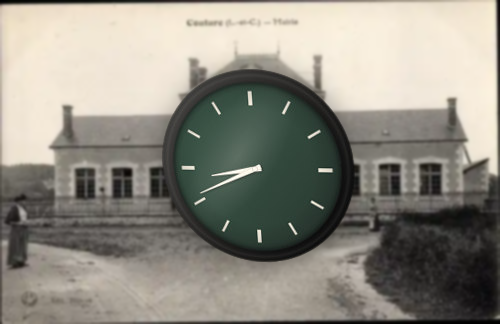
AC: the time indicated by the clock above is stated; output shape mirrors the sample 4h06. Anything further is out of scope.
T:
8h41
